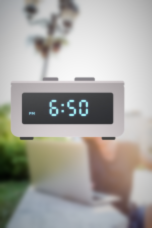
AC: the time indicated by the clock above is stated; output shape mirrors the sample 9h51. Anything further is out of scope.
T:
6h50
